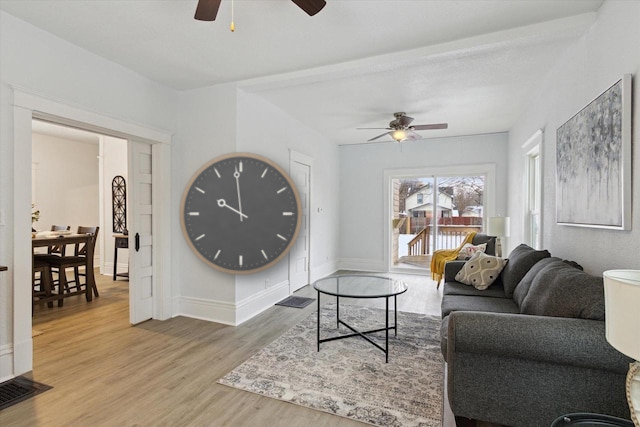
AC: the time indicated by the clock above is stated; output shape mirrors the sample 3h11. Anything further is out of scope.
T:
9h59
